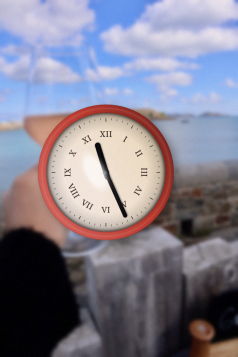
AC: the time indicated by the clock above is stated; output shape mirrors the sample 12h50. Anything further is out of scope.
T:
11h26
